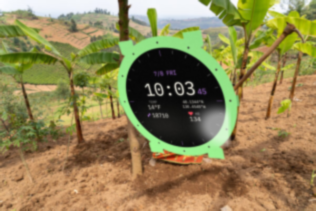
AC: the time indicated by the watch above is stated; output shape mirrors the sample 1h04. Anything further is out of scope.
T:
10h03
